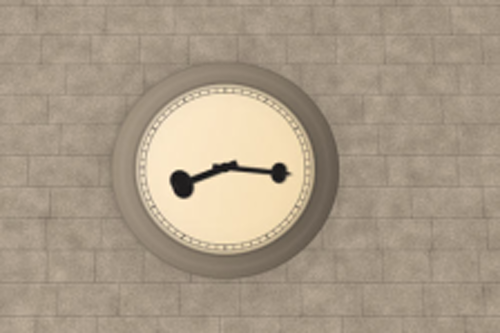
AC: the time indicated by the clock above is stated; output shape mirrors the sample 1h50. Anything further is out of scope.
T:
8h16
